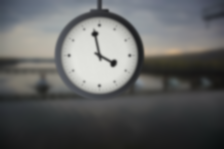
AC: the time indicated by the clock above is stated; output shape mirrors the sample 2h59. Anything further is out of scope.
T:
3h58
